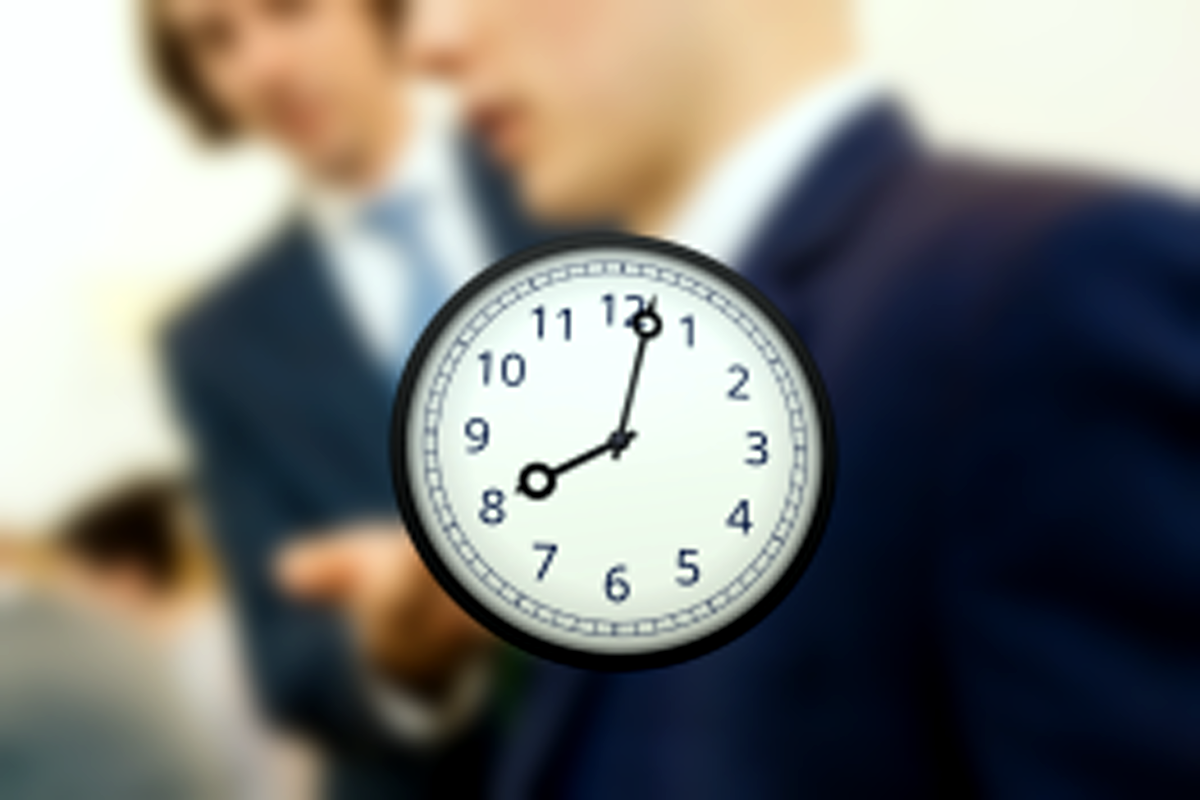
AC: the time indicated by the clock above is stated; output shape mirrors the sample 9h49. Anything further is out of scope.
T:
8h02
